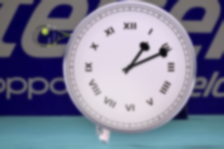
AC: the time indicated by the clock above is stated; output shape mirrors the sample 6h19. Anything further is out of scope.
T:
1h11
